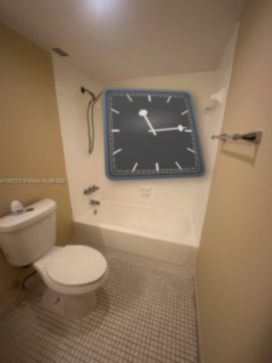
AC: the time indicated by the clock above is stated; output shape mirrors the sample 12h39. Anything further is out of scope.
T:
11h14
